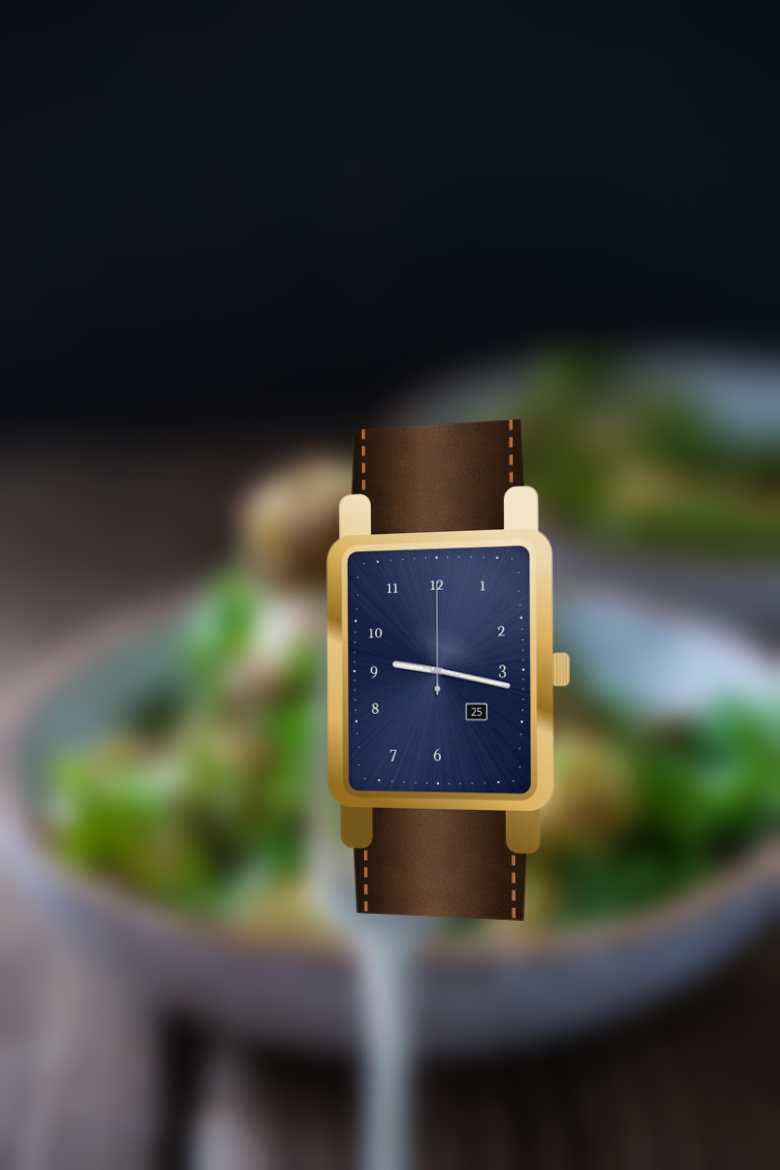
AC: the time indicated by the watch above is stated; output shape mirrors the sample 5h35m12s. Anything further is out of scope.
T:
9h17m00s
